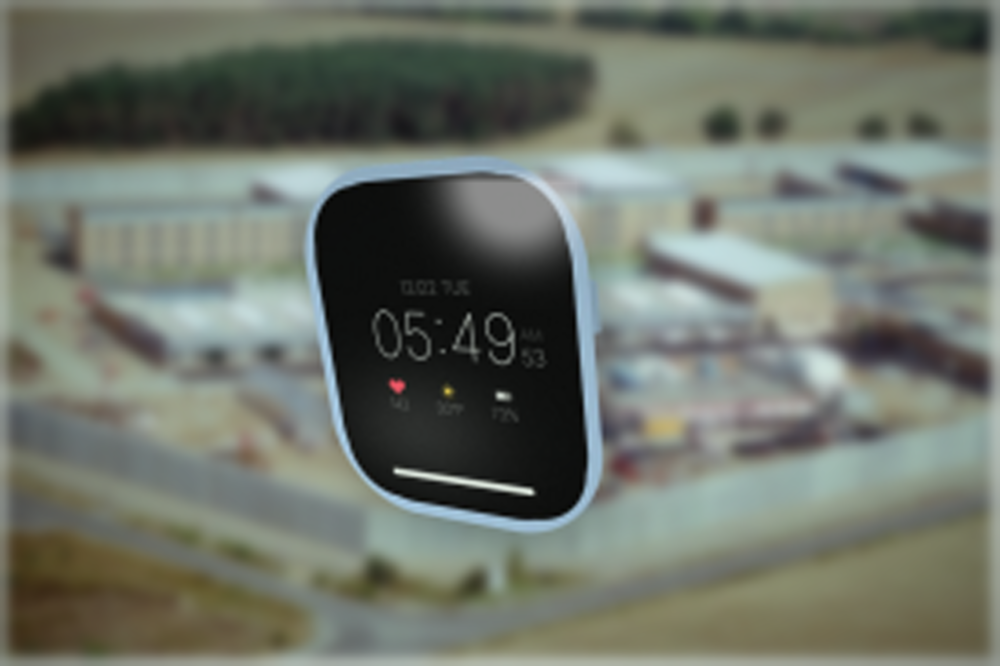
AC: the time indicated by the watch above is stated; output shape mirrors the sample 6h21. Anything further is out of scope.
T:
5h49
